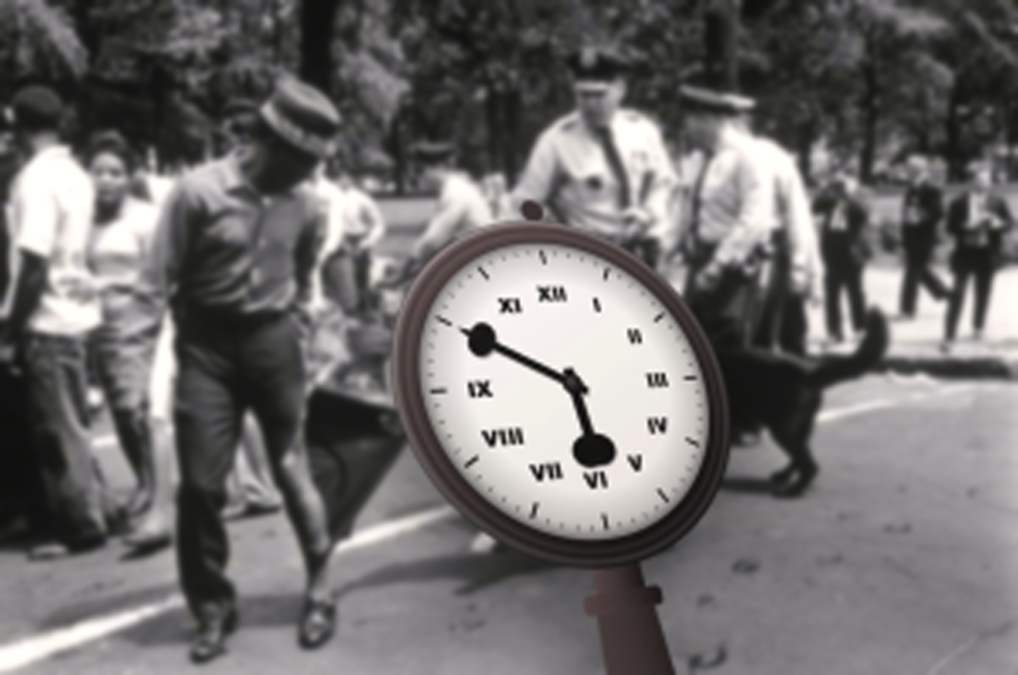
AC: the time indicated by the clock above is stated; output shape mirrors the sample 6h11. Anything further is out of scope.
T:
5h50
